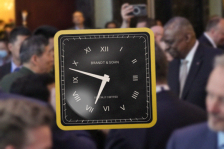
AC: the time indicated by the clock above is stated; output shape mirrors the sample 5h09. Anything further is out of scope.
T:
6h48
